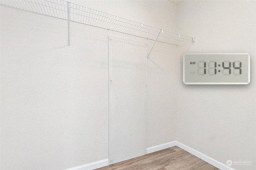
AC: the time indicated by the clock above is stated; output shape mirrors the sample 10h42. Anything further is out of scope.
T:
11h44
